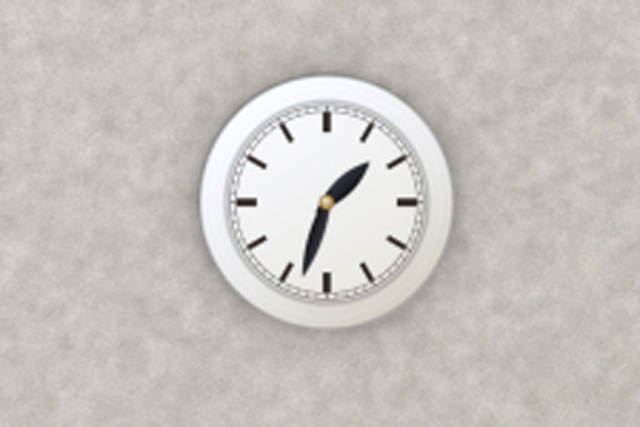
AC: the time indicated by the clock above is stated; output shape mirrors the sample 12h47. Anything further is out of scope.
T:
1h33
